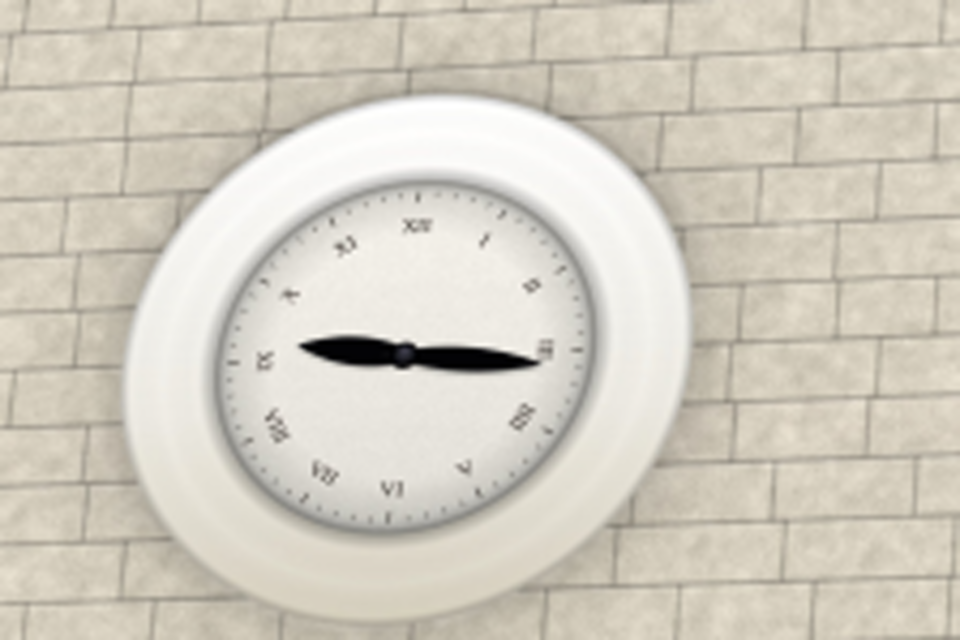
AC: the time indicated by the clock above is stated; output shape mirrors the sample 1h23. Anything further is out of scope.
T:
9h16
